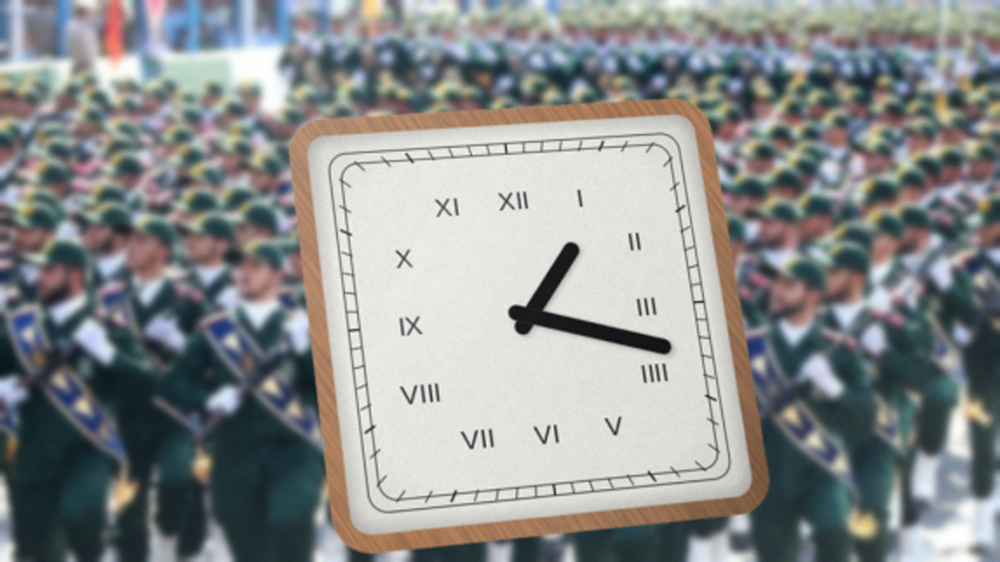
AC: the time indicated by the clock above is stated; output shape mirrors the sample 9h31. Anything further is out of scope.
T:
1h18
